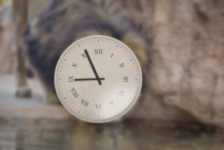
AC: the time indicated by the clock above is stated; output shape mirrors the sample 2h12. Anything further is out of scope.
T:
8h56
